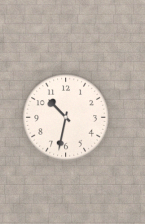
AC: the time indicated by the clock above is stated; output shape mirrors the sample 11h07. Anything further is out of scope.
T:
10h32
